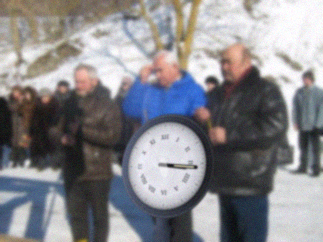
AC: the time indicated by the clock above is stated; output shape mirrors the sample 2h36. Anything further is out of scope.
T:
3h16
